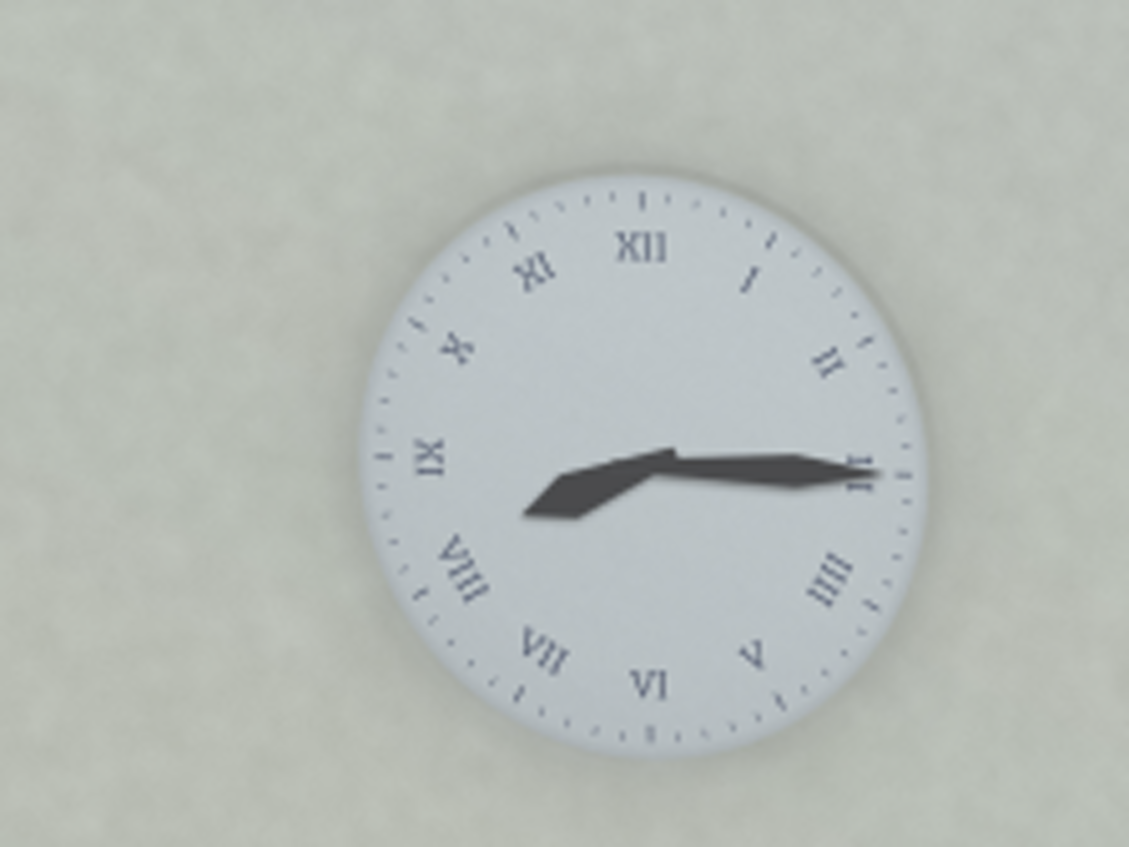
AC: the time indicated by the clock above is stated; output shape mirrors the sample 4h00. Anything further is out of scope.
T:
8h15
